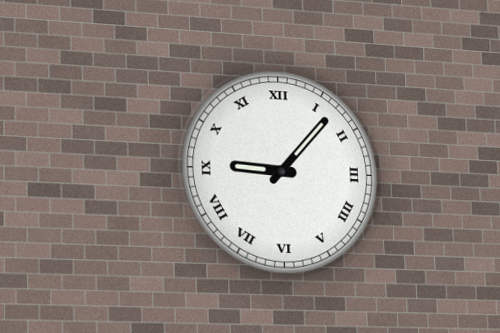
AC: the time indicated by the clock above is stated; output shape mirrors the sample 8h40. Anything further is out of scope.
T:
9h07
